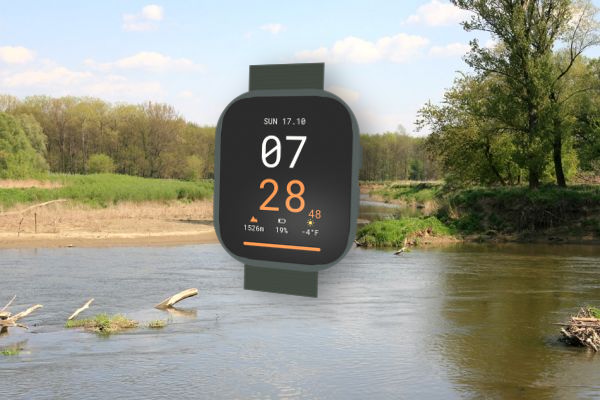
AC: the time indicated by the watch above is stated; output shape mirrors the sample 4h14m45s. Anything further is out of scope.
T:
7h28m48s
